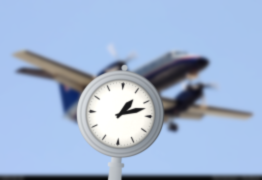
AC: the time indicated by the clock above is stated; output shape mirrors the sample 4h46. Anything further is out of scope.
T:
1h12
